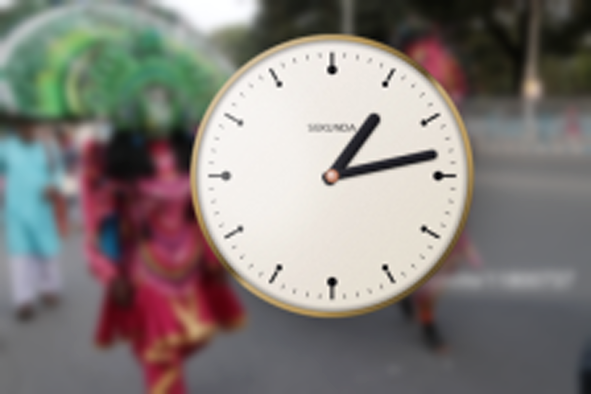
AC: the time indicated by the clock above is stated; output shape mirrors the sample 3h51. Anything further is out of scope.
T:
1h13
